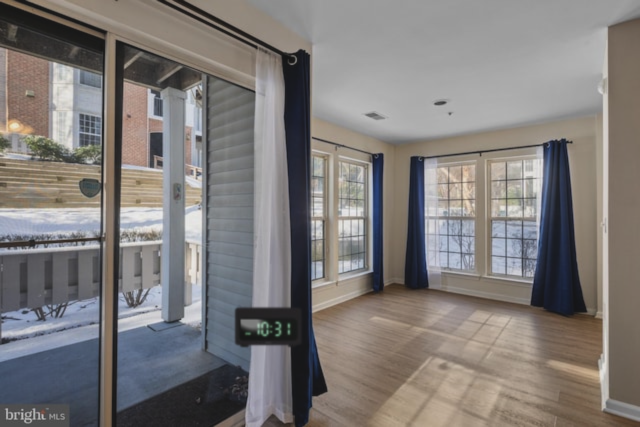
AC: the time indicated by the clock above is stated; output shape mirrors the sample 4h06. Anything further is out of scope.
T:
10h31
